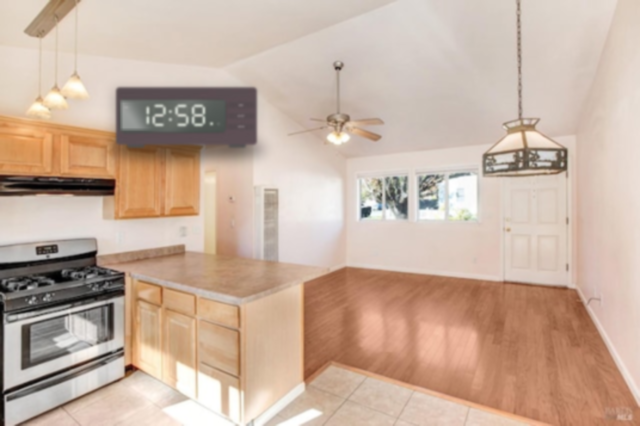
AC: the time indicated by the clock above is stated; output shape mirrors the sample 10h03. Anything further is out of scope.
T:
12h58
